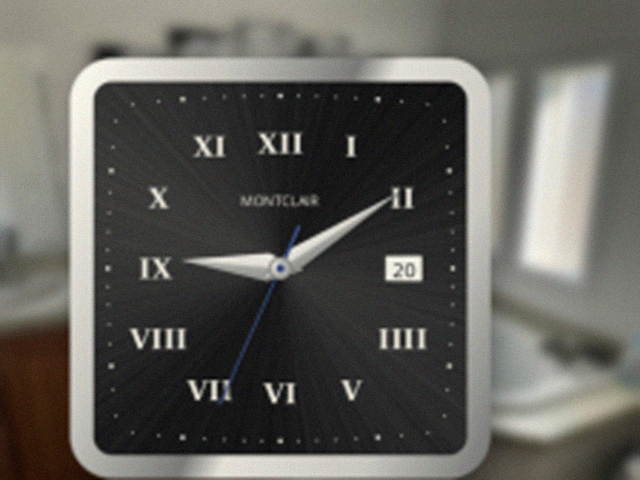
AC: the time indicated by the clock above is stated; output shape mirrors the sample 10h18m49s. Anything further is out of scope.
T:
9h09m34s
